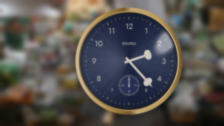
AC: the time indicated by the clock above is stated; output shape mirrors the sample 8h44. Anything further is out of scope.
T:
2h23
